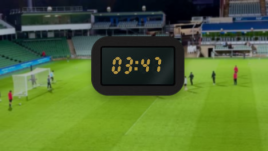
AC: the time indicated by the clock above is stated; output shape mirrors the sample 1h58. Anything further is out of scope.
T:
3h47
